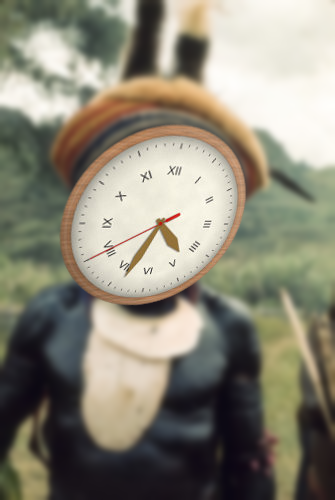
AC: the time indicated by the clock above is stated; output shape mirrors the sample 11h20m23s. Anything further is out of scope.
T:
4h33m40s
